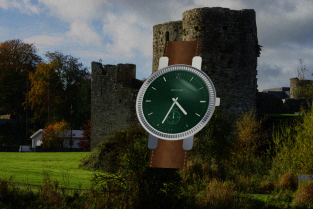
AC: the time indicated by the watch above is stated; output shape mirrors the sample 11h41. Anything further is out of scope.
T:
4h34
